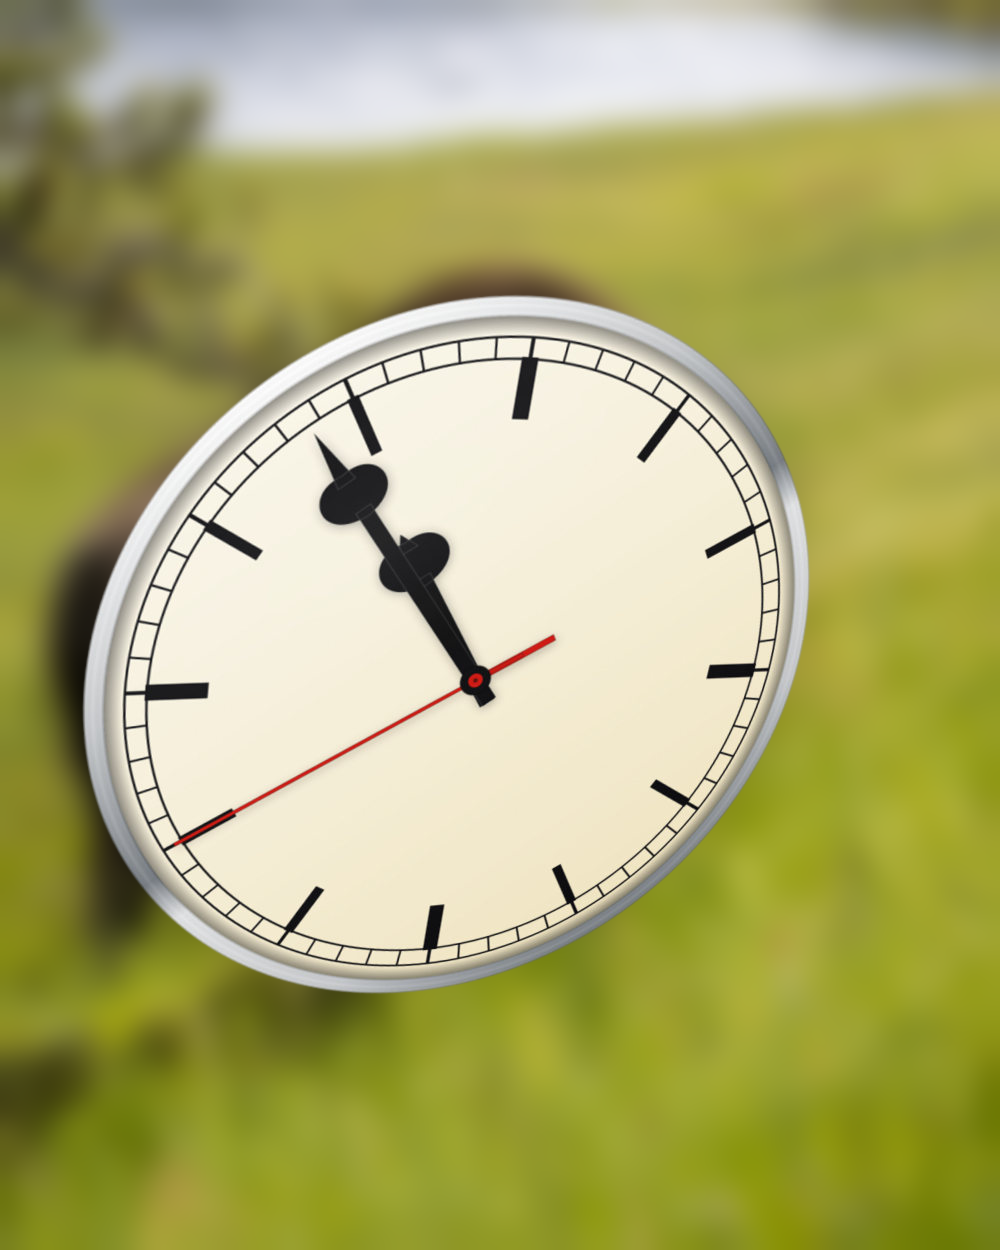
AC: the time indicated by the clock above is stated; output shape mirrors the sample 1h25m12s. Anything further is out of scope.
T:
10h53m40s
